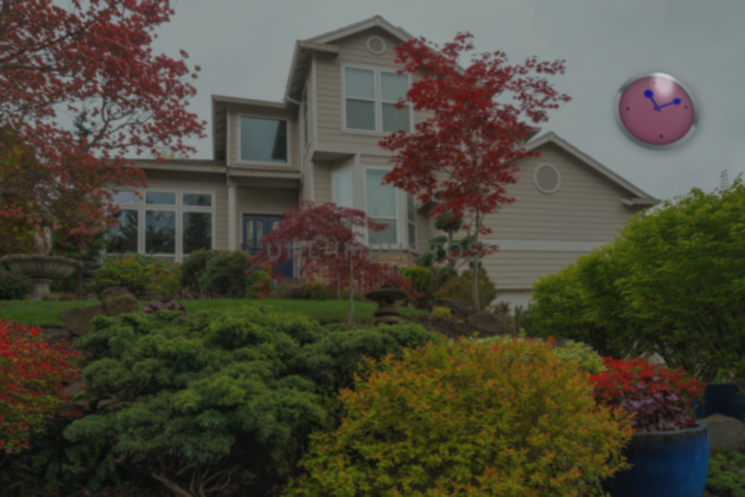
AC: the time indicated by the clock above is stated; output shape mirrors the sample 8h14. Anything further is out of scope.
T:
11h12
